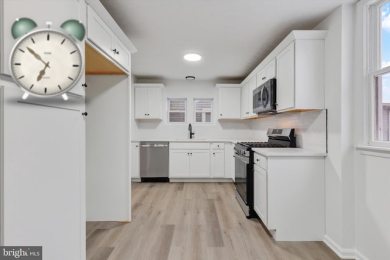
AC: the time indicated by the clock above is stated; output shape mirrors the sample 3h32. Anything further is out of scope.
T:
6h52
